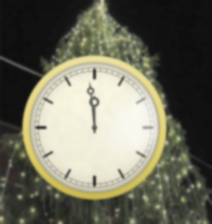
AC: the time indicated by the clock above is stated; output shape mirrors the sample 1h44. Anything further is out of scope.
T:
11h59
